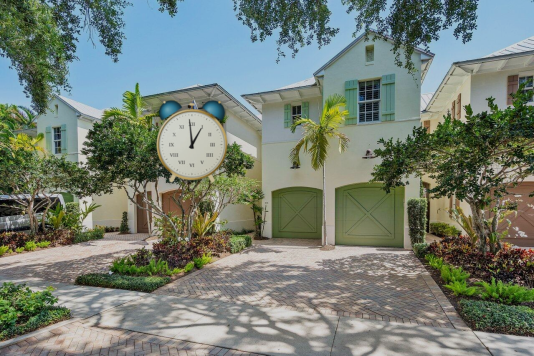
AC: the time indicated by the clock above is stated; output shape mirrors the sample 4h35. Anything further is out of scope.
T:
12h59
